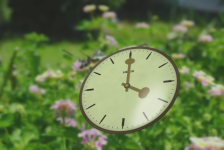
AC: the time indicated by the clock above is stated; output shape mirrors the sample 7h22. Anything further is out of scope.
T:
4h00
